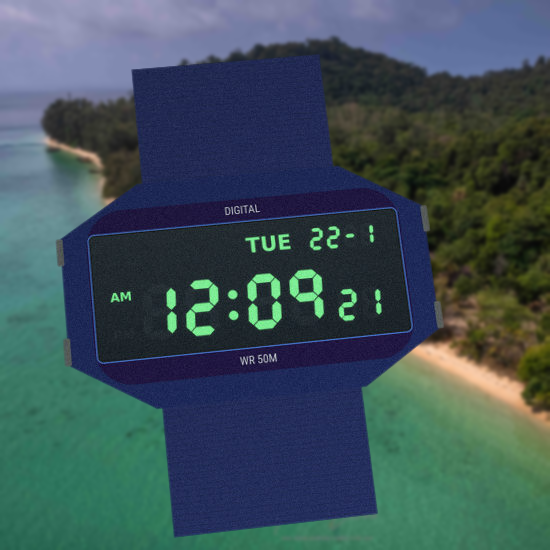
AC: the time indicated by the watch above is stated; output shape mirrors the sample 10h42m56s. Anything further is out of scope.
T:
12h09m21s
